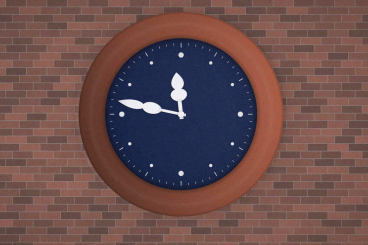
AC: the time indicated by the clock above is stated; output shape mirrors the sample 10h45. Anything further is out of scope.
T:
11h47
